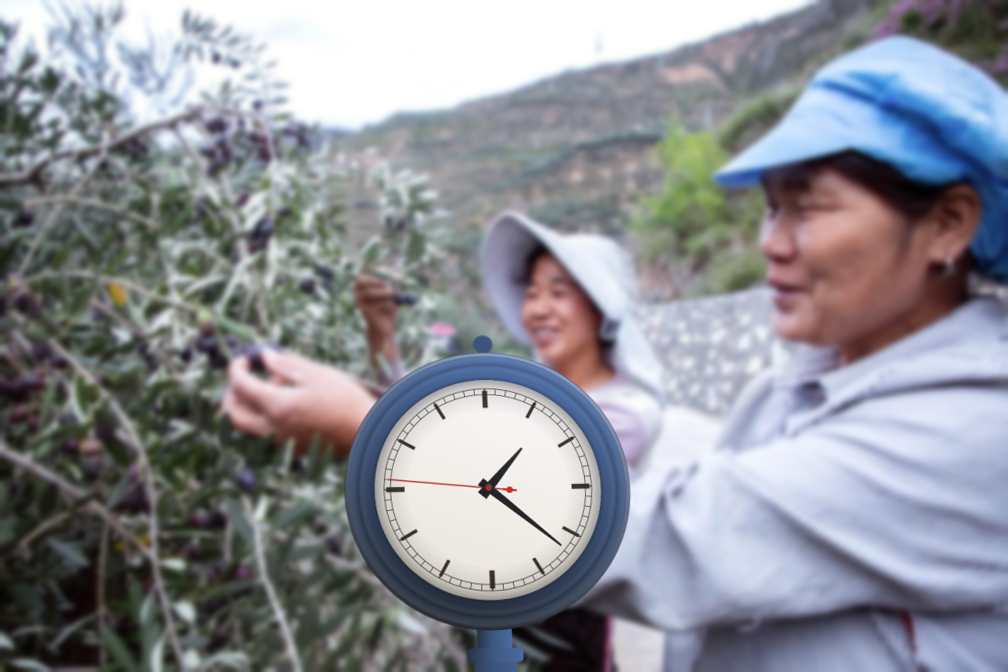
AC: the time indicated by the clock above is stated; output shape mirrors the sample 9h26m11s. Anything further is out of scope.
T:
1h21m46s
